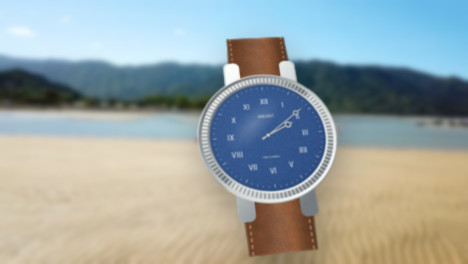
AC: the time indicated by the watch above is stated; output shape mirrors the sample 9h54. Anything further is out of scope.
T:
2h09
